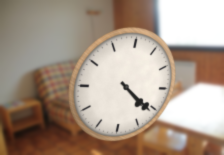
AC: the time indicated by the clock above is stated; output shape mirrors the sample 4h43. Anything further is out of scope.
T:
4h21
